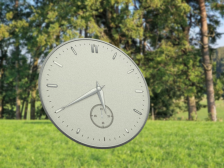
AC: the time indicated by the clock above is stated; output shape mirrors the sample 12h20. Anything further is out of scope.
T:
5h40
